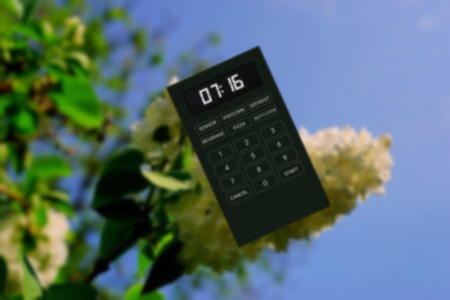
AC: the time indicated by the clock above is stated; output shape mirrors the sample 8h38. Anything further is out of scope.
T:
7h16
